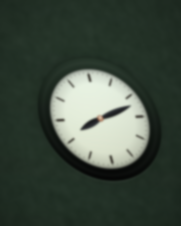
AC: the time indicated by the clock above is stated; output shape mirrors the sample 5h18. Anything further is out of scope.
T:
8h12
